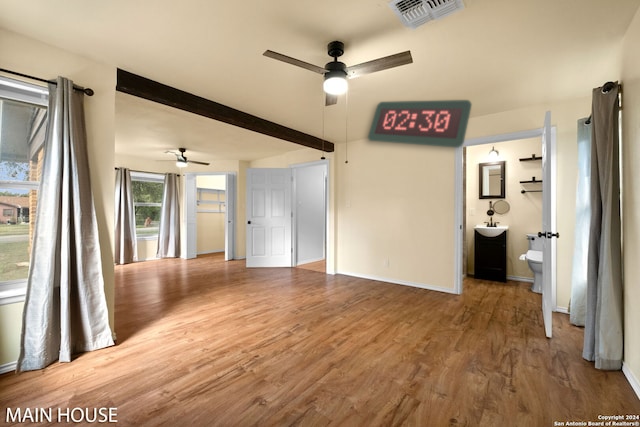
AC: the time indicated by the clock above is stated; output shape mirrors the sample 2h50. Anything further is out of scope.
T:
2h30
